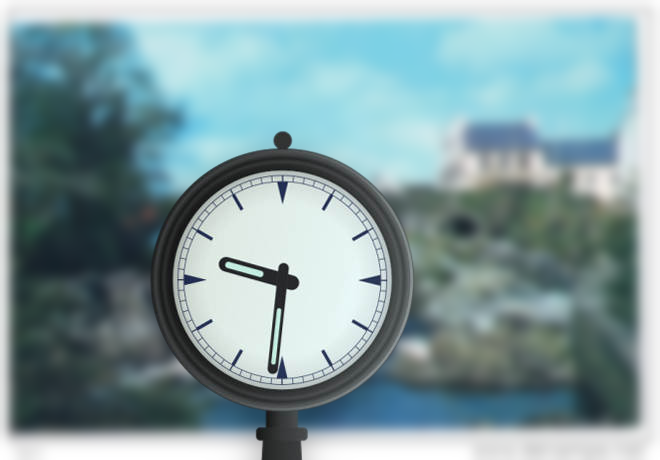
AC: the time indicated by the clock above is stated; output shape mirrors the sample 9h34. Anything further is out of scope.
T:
9h31
